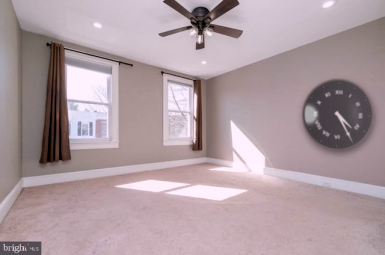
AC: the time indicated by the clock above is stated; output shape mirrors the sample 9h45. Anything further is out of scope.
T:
4h25
